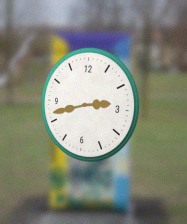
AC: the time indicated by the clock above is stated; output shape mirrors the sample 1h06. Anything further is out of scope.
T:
2h42
